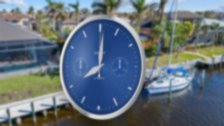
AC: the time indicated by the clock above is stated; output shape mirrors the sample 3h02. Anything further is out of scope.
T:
8h01
